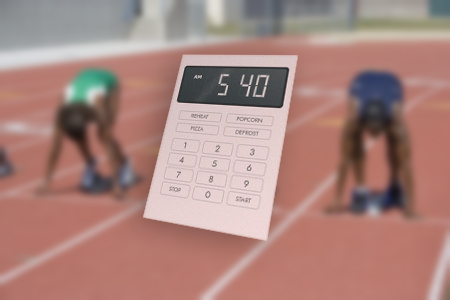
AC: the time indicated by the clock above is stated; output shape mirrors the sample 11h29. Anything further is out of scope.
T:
5h40
